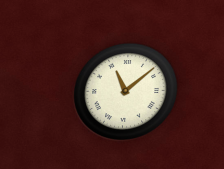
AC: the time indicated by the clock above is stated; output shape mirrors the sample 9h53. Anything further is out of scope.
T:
11h08
